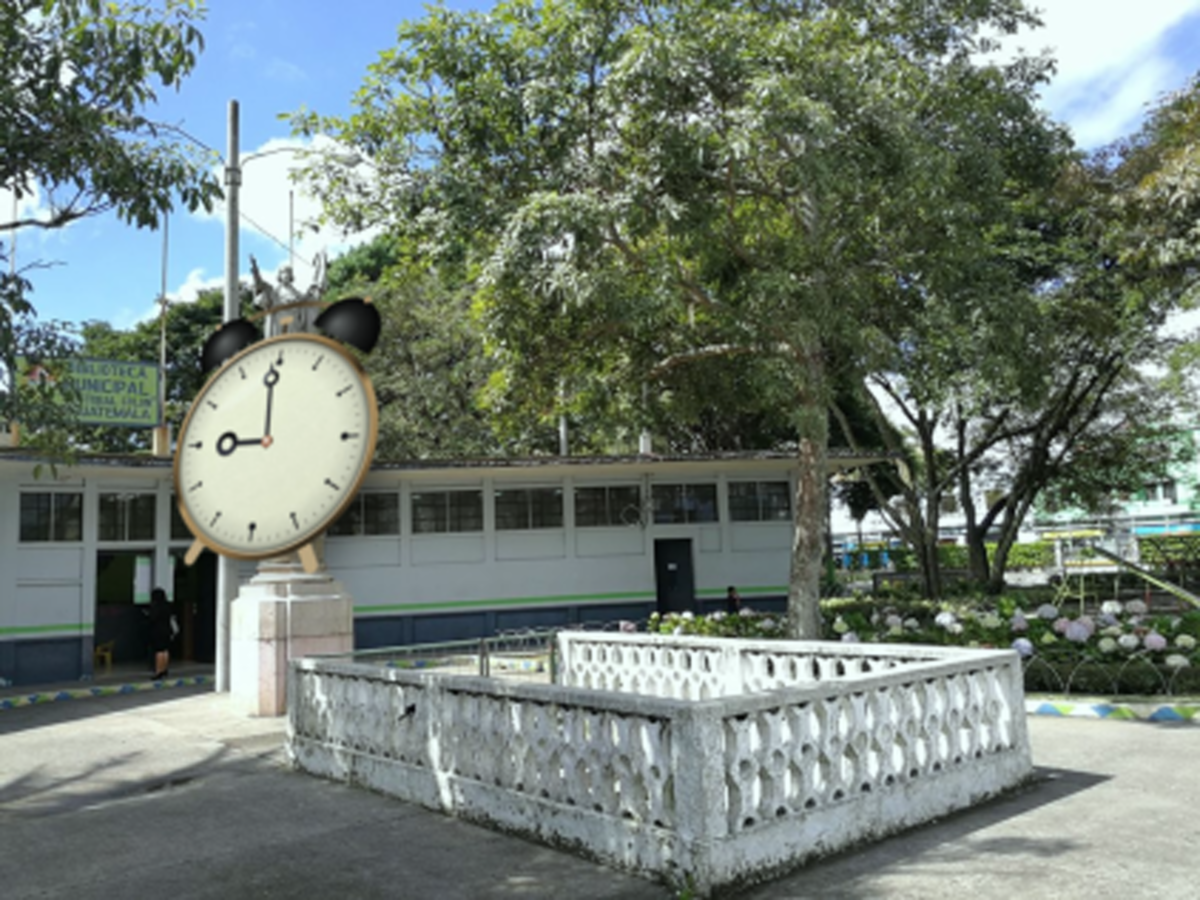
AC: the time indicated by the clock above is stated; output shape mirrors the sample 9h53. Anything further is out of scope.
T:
8h59
